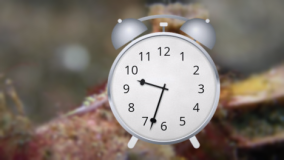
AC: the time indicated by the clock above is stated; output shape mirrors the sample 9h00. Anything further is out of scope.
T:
9h33
